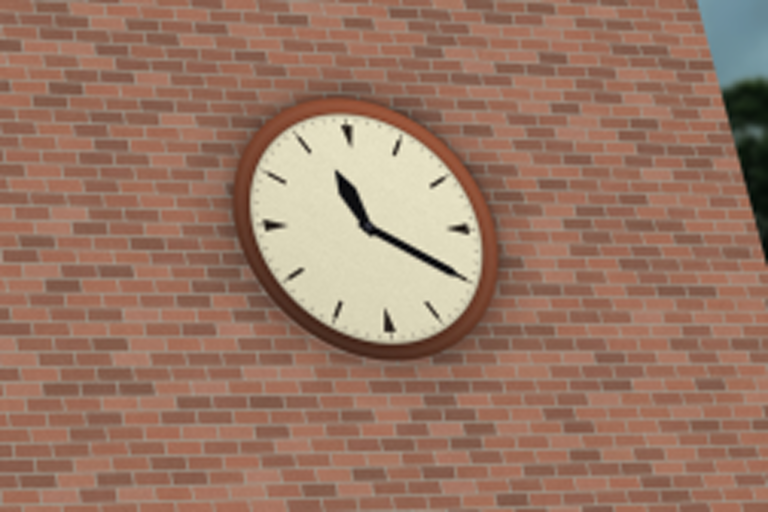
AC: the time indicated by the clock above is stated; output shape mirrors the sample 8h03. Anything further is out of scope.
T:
11h20
